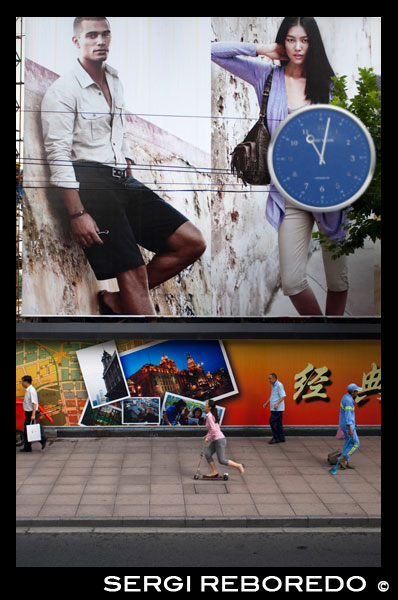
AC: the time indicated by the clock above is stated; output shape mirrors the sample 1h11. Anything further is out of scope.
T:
11h02
